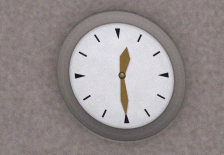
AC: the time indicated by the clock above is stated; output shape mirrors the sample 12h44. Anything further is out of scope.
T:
12h30
